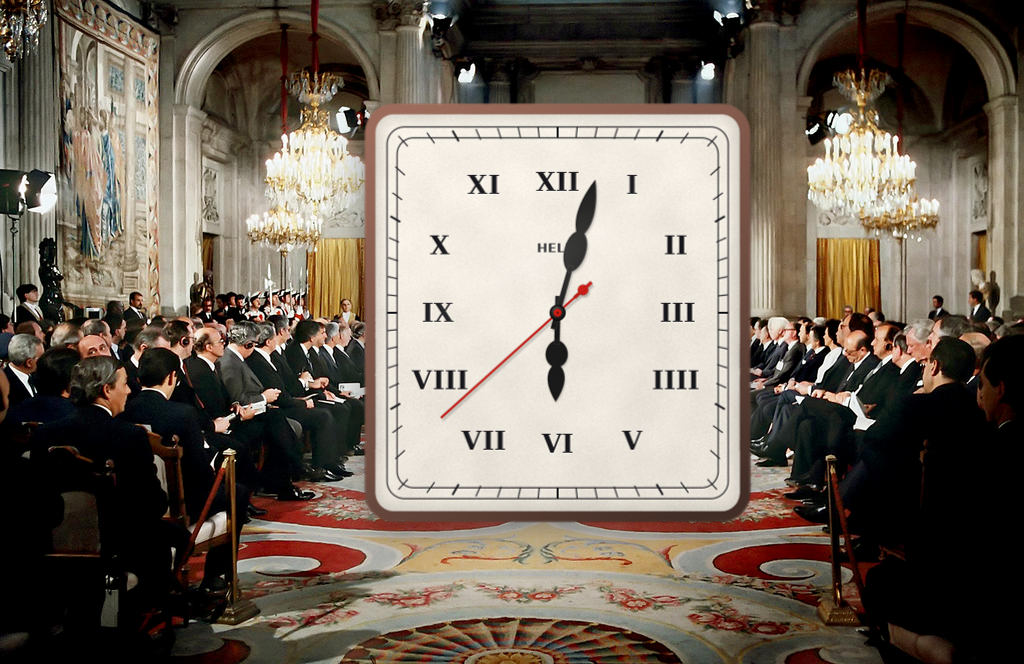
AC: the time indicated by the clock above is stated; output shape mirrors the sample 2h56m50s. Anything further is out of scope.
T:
6h02m38s
